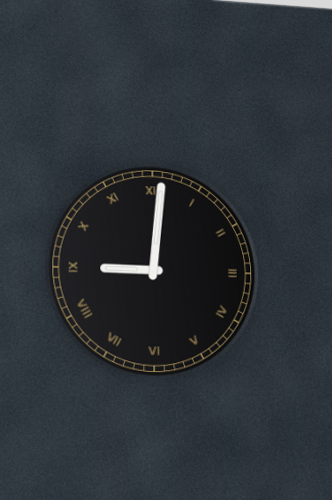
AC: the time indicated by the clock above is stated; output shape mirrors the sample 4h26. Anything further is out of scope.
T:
9h01
